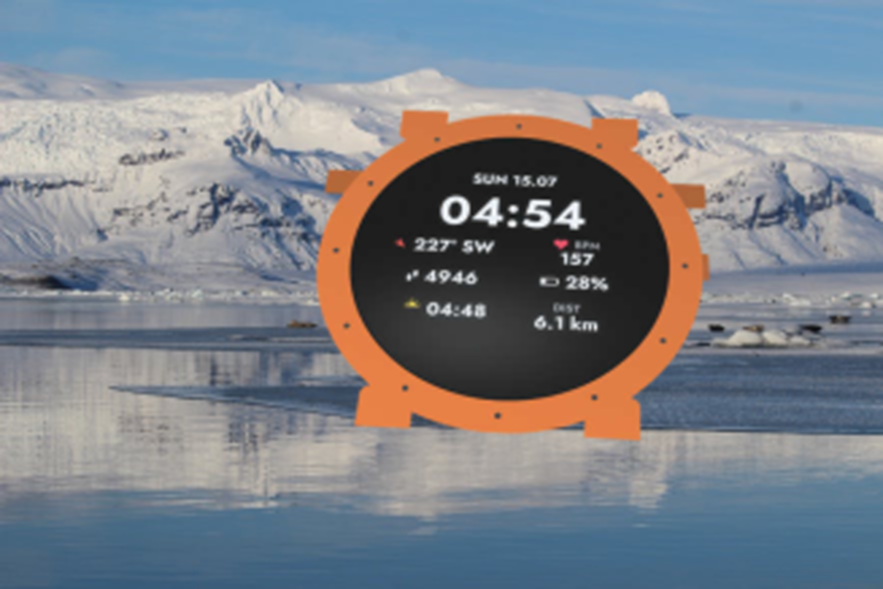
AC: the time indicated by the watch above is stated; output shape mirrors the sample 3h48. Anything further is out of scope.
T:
4h54
